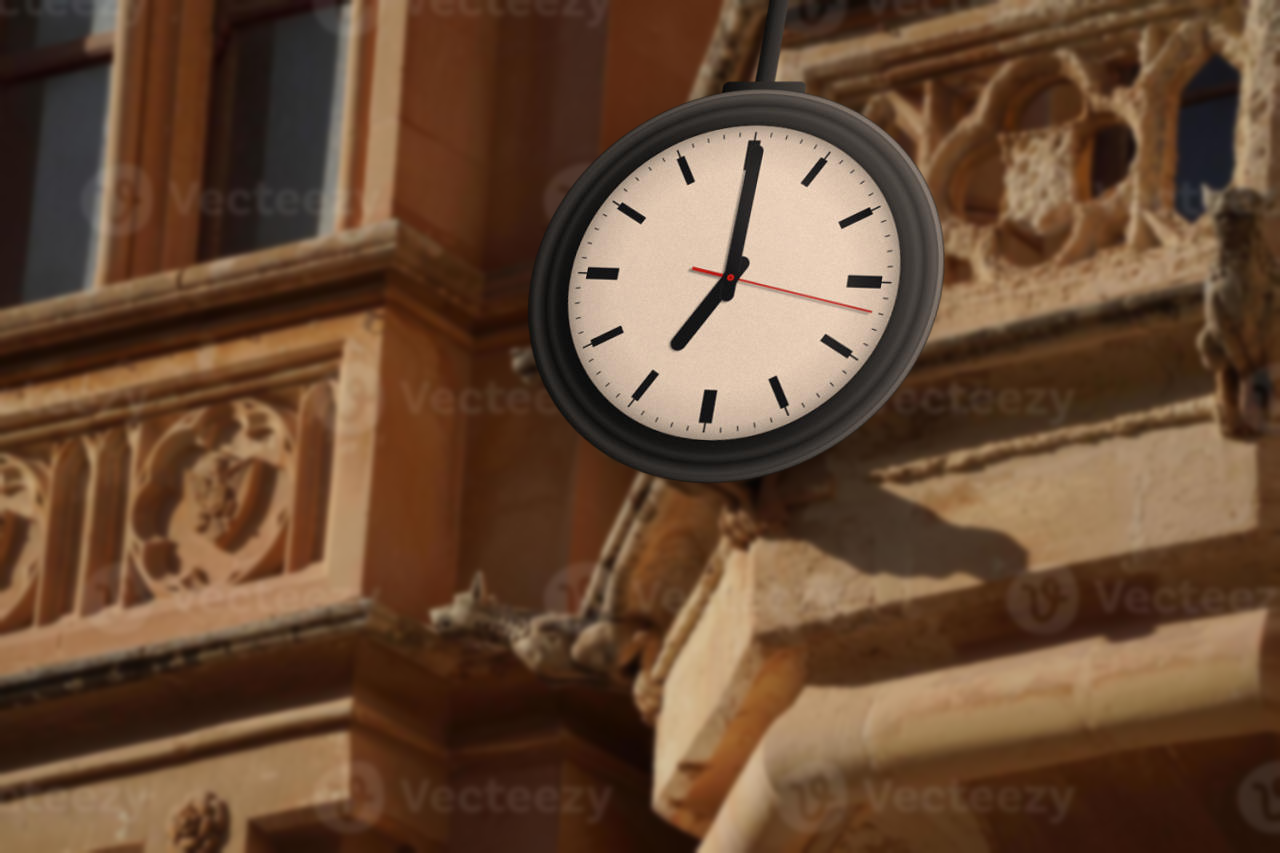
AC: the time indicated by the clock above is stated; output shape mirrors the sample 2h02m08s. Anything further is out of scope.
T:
7h00m17s
